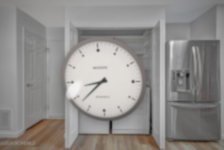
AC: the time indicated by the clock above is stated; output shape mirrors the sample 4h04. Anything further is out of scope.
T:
8h38
